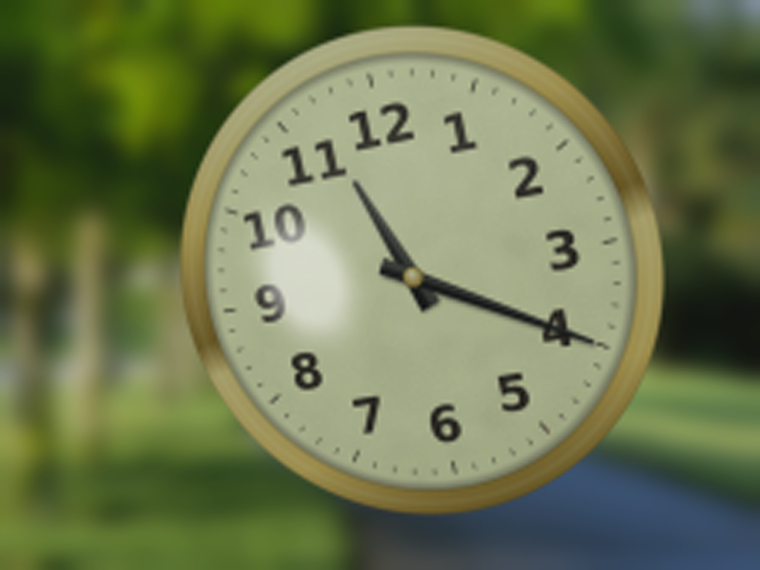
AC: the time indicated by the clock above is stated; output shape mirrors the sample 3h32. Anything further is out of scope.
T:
11h20
